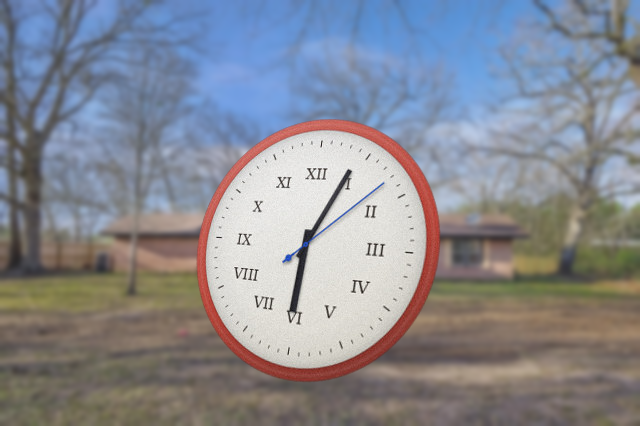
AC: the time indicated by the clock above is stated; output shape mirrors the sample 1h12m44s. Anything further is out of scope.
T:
6h04m08s
